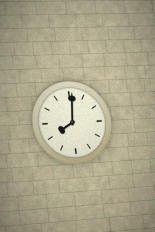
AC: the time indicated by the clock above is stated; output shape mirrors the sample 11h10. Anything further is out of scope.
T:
8h01
